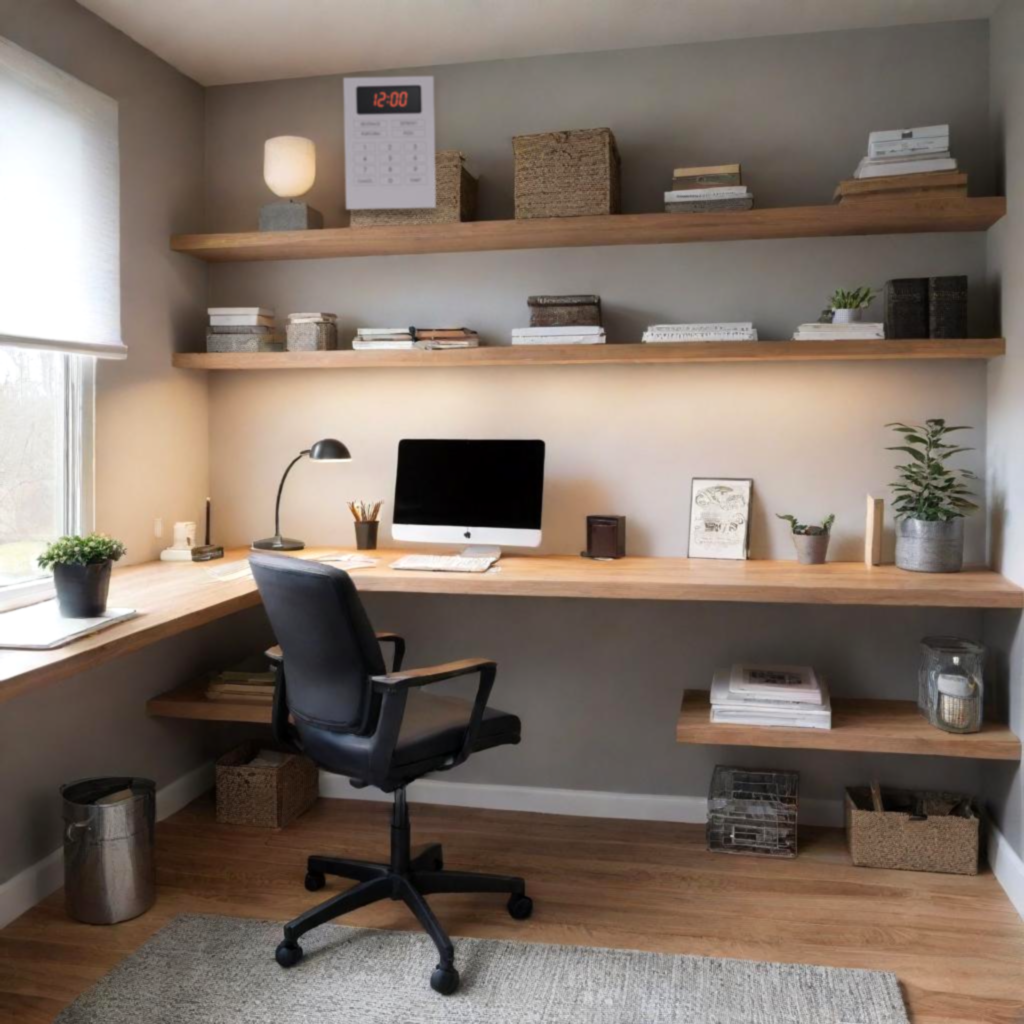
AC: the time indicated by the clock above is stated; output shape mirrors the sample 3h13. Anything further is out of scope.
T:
12h00
